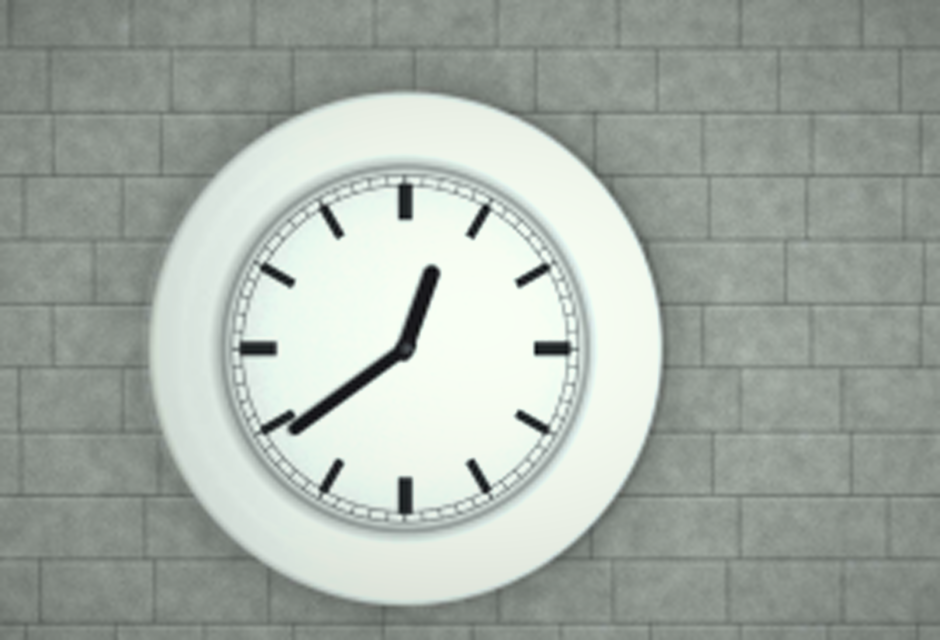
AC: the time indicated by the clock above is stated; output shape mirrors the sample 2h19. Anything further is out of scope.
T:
12h39
